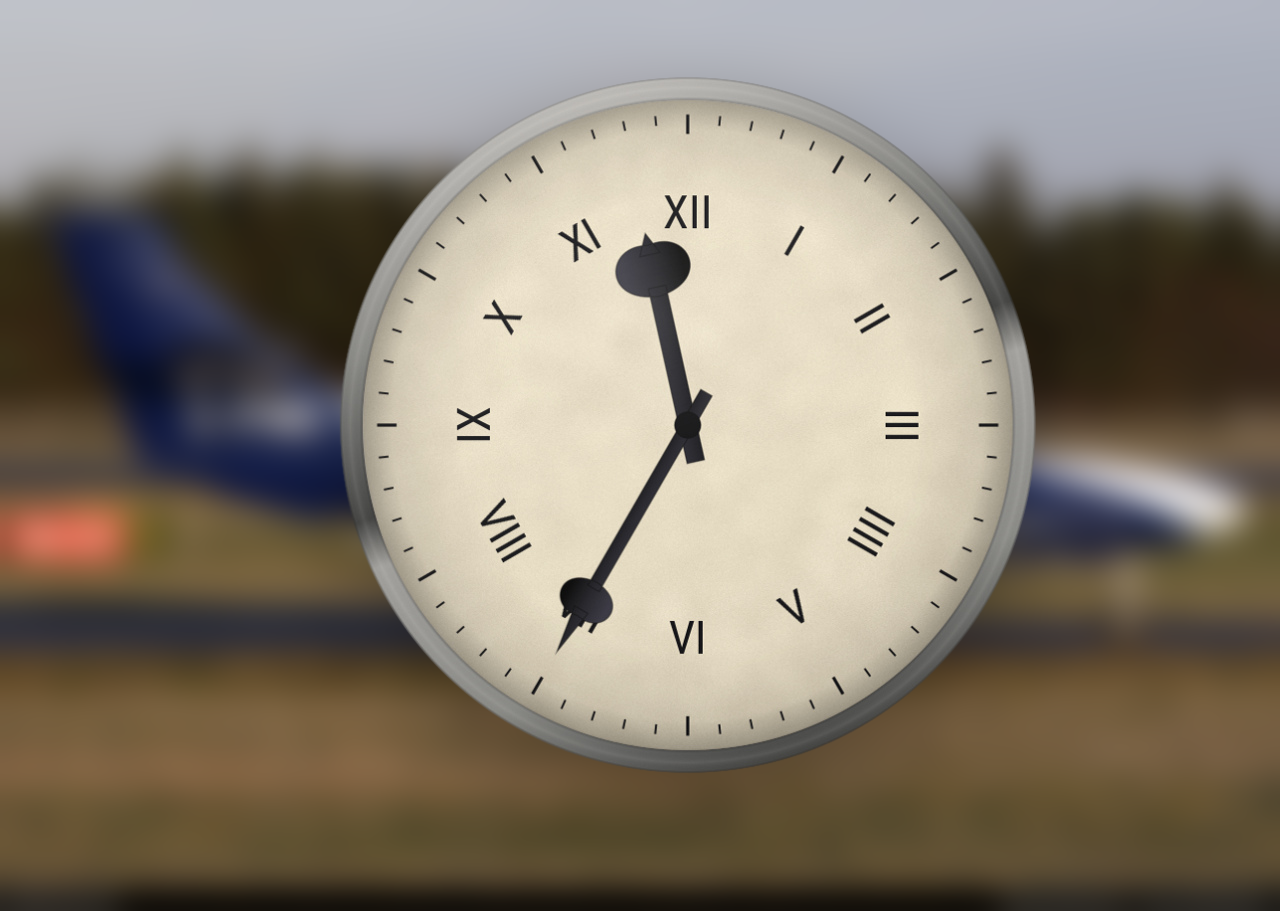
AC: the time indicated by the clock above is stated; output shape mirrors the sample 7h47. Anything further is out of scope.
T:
11h35
